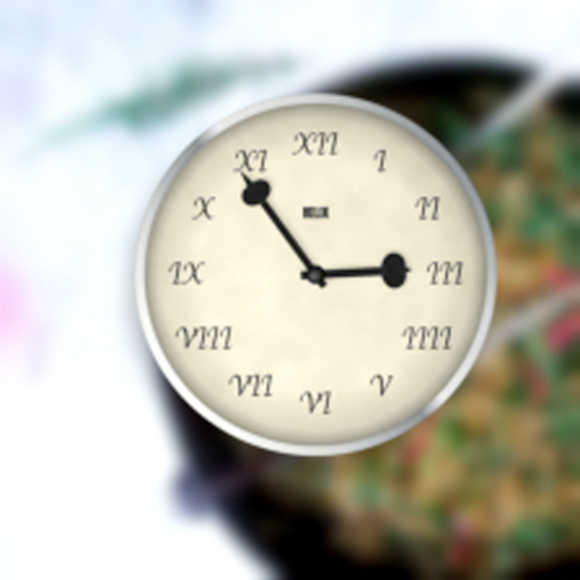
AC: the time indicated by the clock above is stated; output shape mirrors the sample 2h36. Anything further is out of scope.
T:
2h54
